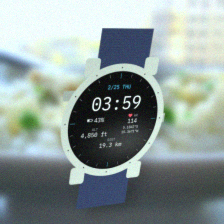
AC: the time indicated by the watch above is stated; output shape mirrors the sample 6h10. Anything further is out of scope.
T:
3h59
